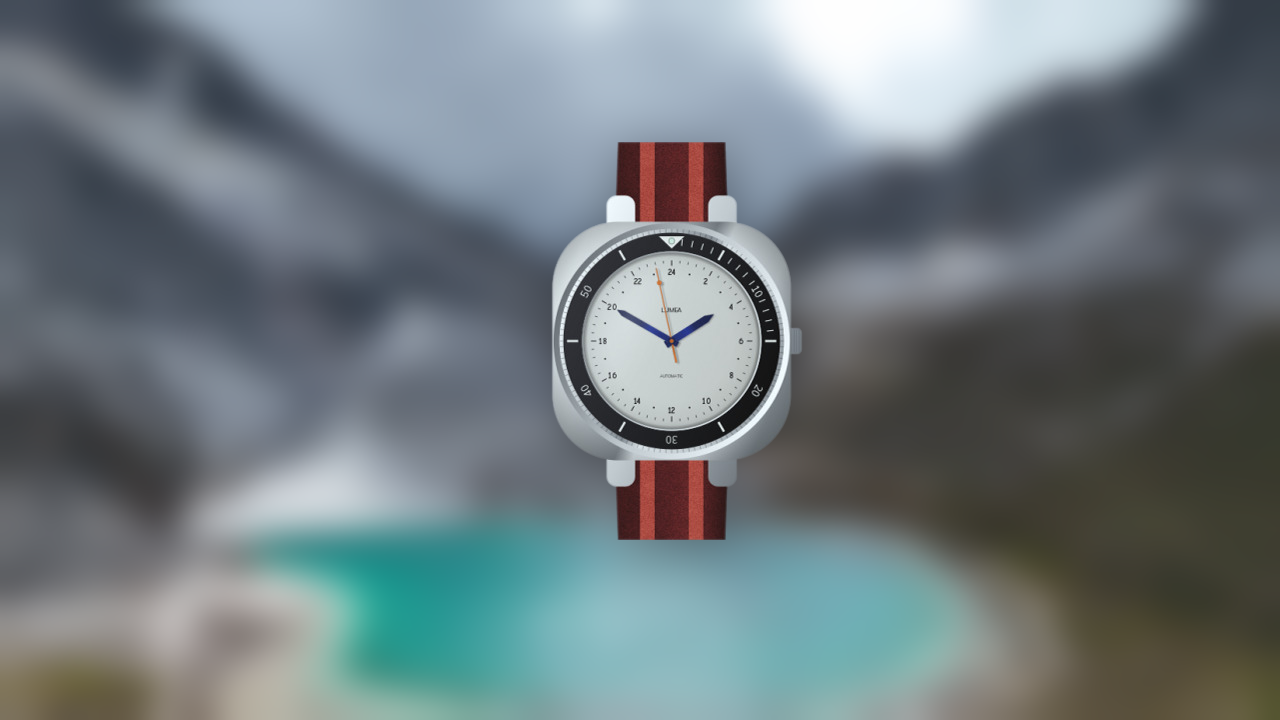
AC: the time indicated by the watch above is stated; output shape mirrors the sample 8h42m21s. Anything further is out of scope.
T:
3h49m58s
